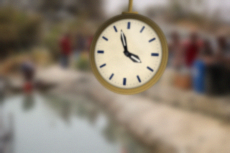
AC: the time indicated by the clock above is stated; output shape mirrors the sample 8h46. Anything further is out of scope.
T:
3h57
